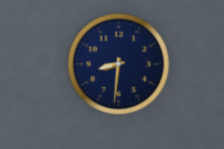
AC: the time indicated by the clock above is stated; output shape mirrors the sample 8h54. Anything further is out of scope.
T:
8h31
